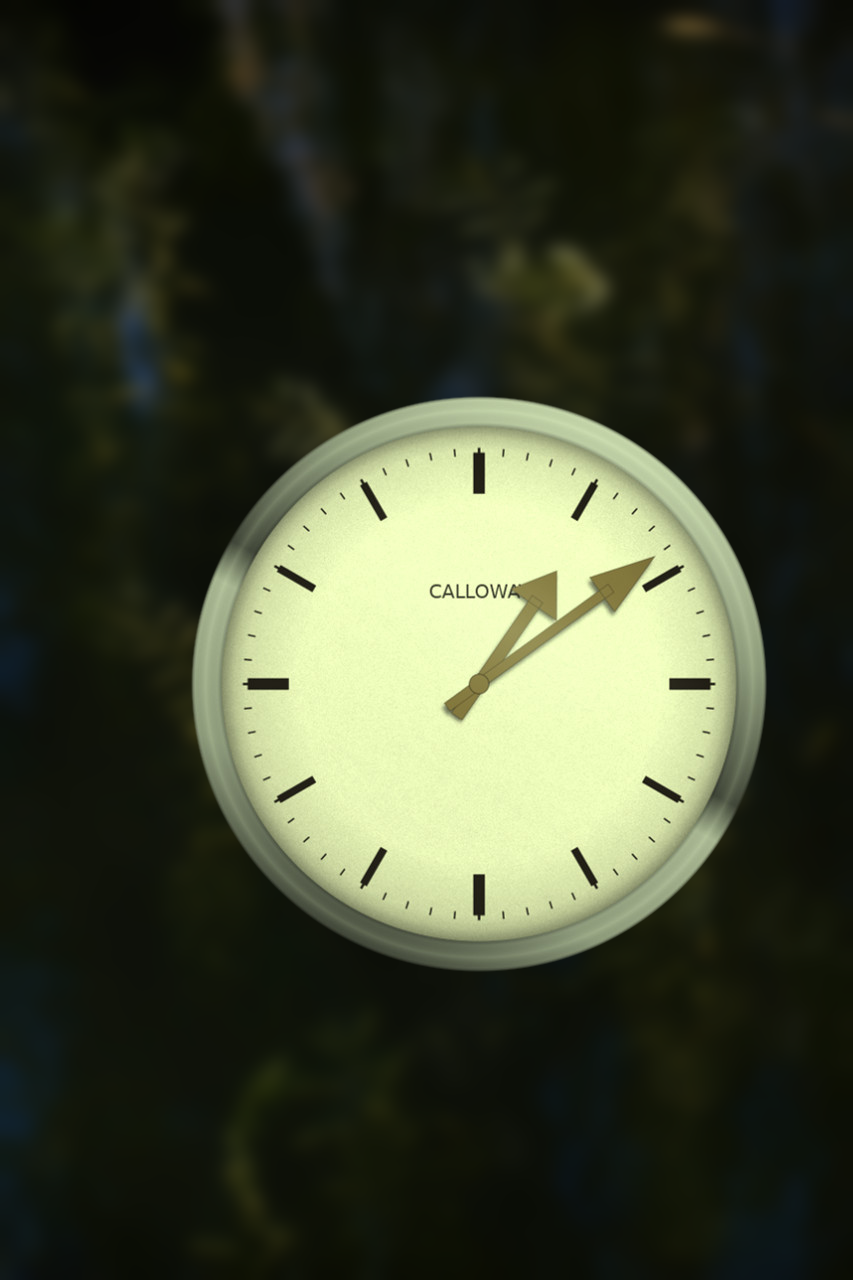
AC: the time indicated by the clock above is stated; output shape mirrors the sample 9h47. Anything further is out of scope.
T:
1h09
